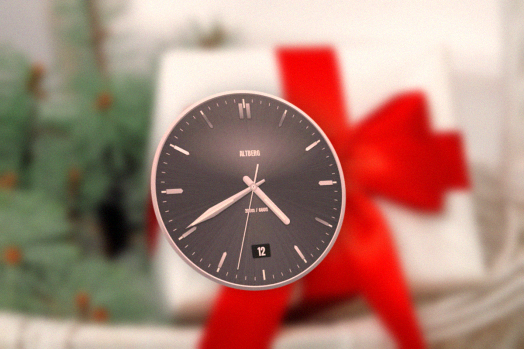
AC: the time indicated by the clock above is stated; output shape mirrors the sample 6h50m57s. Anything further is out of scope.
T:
4h40m33s
